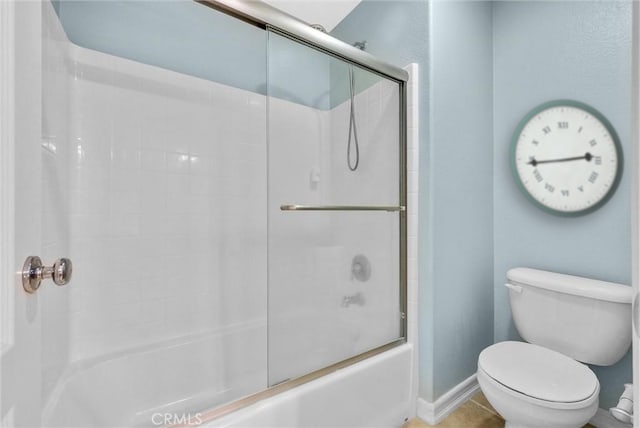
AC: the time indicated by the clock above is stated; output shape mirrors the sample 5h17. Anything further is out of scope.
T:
2h44
